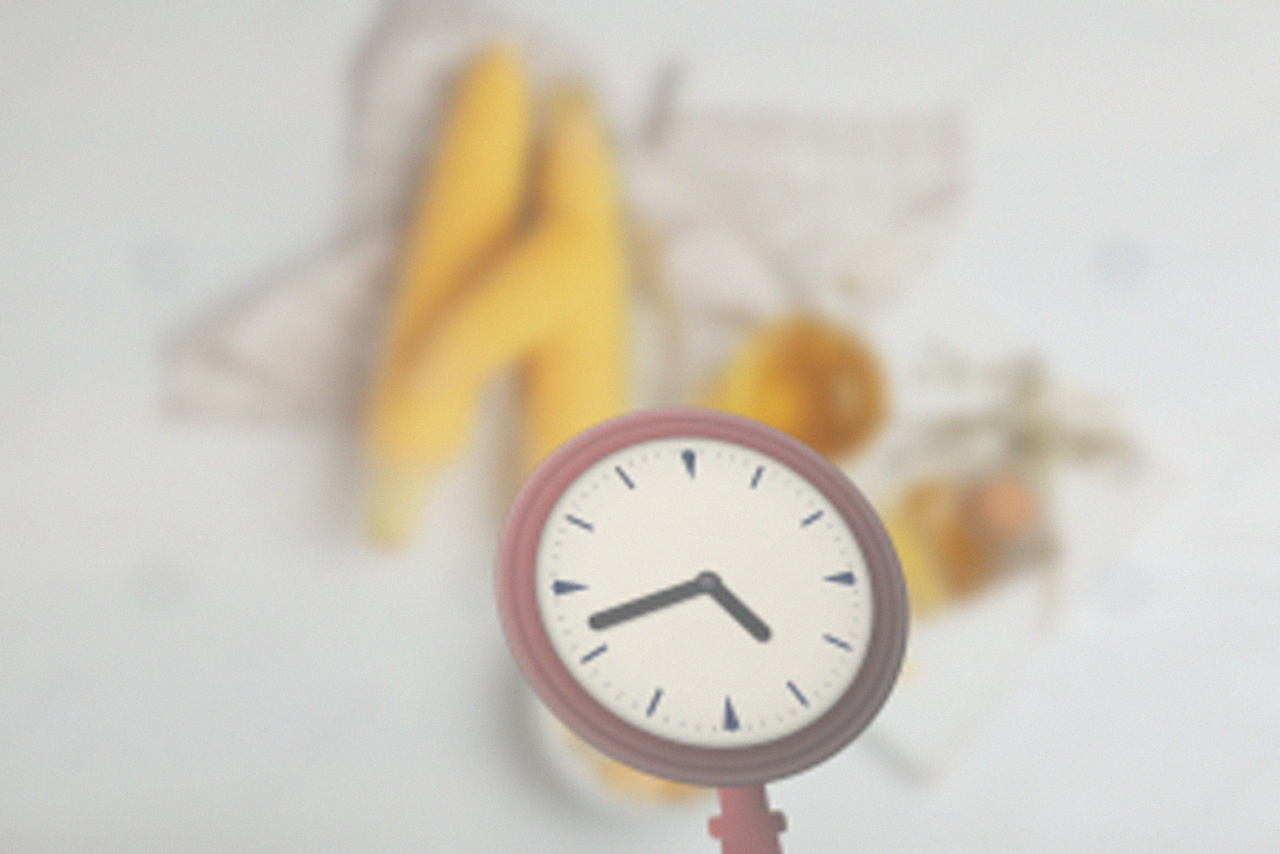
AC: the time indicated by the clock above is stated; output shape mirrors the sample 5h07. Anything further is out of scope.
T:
4h42
